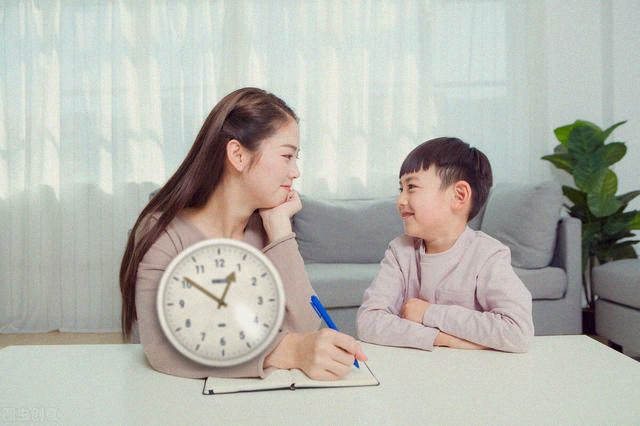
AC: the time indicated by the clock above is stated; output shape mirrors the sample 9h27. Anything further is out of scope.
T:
12h51
